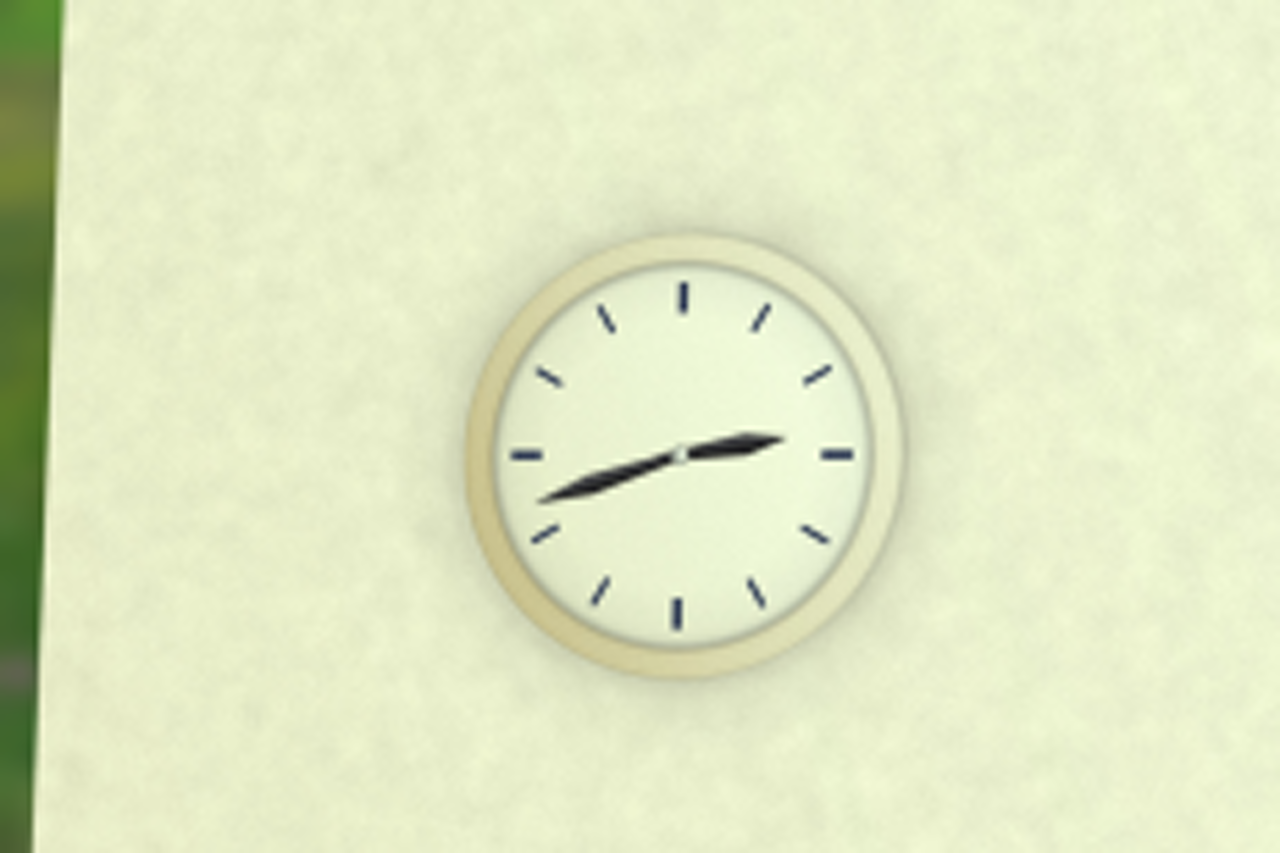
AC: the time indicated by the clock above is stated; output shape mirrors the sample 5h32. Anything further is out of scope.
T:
2h42
